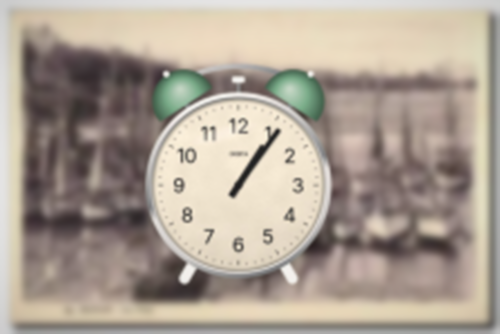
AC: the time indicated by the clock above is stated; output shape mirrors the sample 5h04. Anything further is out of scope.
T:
1h06
